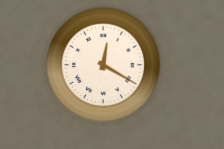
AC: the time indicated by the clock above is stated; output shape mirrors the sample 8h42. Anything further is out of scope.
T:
12h20
